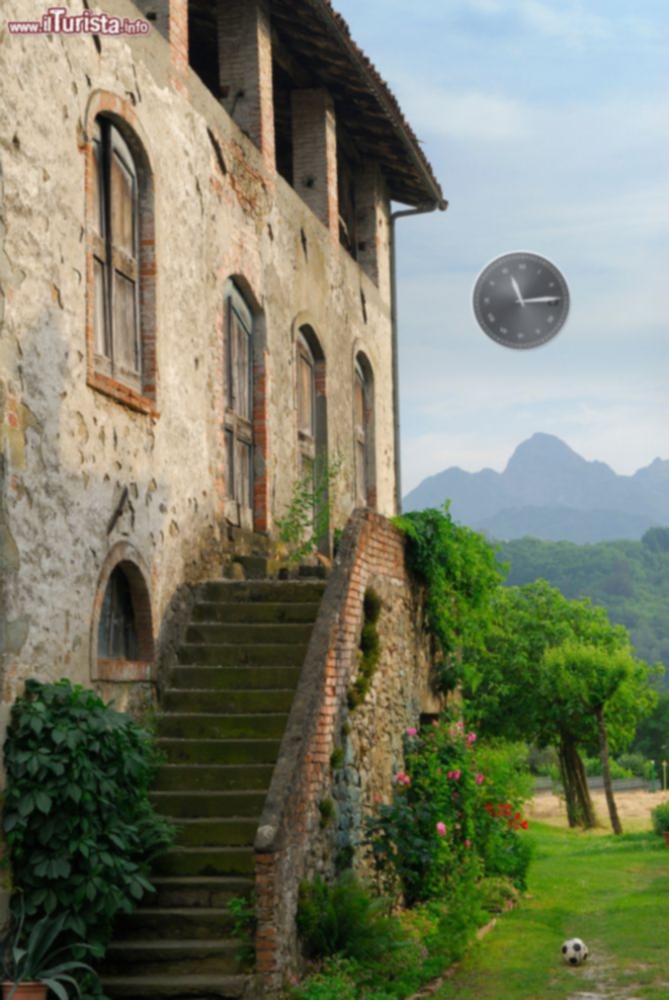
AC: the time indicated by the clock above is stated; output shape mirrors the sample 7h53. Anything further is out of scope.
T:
11h14
